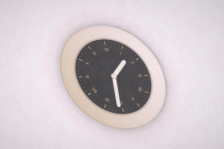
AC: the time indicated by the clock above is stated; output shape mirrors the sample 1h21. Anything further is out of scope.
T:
1h31
